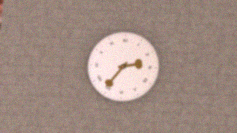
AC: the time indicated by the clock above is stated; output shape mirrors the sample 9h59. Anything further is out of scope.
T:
2h36
